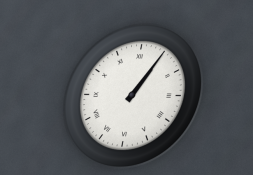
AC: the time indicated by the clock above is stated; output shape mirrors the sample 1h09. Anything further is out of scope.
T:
1h05
